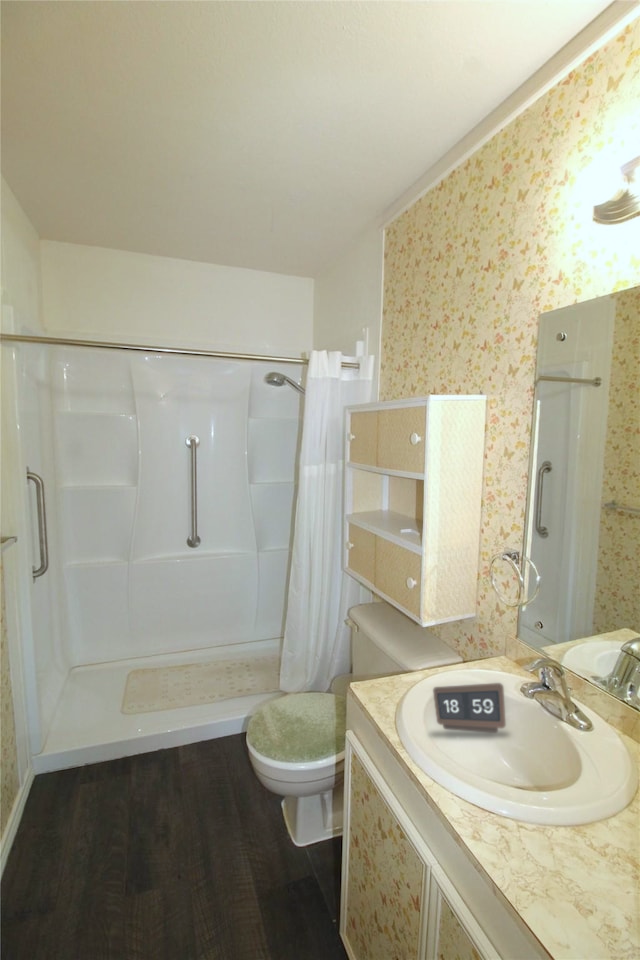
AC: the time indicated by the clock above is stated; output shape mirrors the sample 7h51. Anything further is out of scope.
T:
18h59
